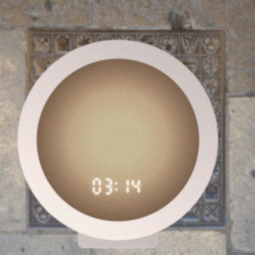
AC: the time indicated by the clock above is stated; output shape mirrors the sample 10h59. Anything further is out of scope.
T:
3h14
